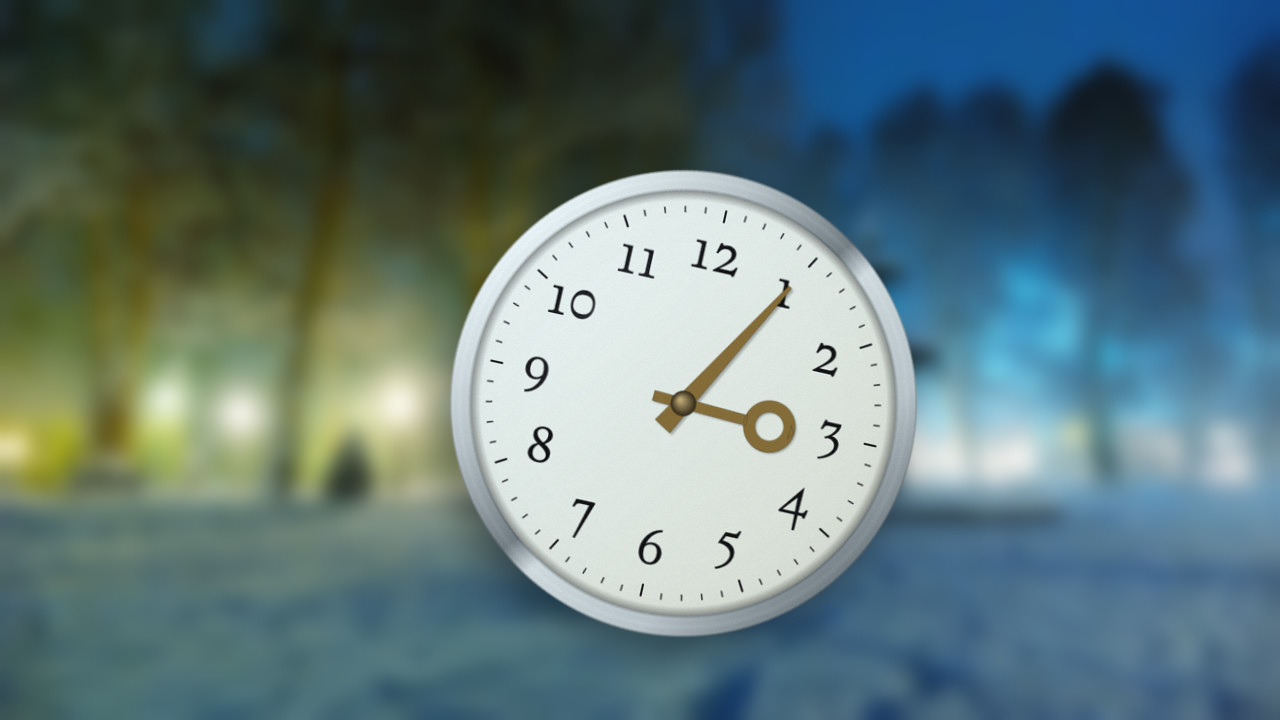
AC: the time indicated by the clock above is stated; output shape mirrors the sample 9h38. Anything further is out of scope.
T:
3h05
